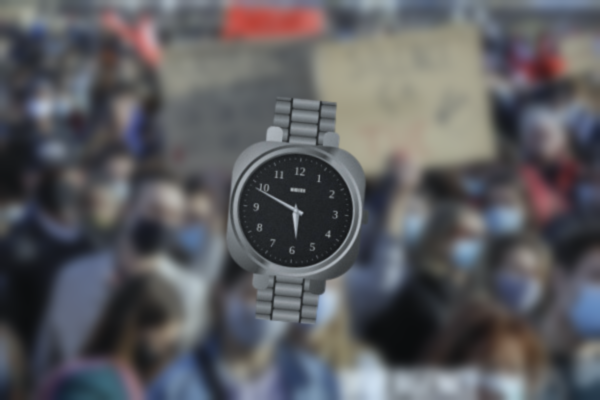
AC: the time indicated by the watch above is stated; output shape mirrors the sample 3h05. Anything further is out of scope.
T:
5h49
